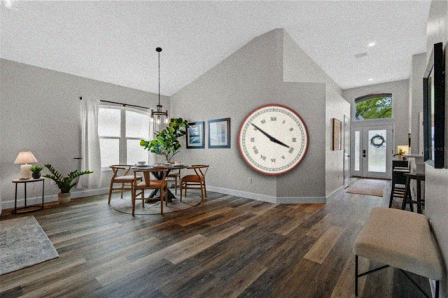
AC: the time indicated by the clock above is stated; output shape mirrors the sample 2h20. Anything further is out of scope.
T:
3h51
